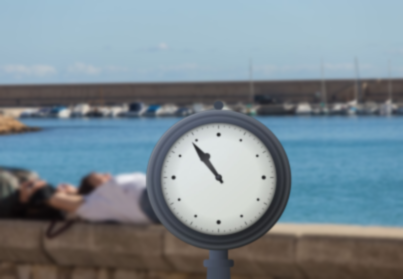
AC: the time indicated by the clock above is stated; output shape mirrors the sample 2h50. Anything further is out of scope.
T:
10h54
